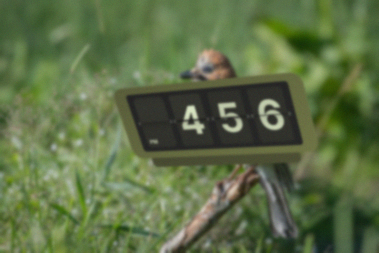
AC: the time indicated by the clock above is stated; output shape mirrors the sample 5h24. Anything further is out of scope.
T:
4h56
